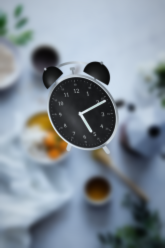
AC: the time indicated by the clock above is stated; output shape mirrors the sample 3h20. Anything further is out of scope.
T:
5h11
